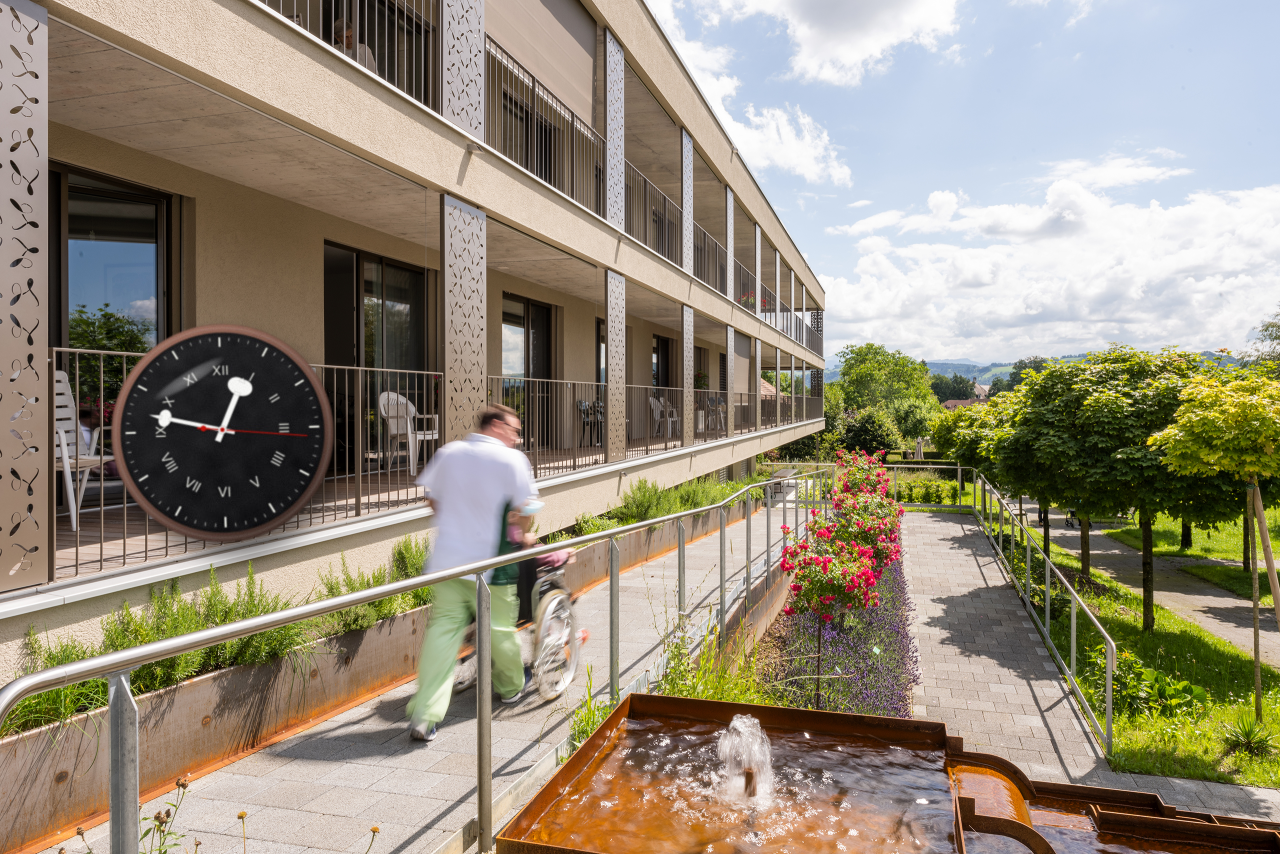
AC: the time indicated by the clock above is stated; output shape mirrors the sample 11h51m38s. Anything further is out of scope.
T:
12h47m16s
